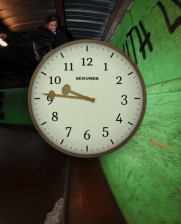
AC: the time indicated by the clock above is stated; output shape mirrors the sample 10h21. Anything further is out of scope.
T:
9h46
